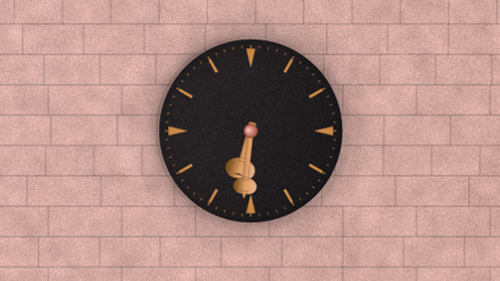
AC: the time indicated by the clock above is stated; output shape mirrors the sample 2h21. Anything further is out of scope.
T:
6h31
